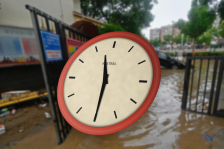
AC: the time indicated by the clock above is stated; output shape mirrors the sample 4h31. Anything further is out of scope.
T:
11h30
